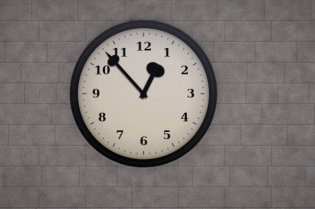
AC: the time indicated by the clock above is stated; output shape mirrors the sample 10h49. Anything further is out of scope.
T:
12h53
